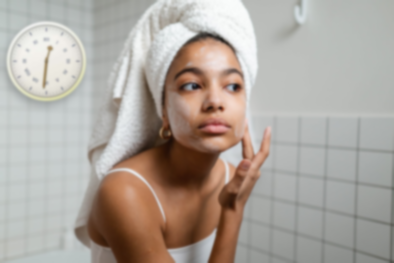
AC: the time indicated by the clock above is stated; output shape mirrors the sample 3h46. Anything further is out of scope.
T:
12h31
